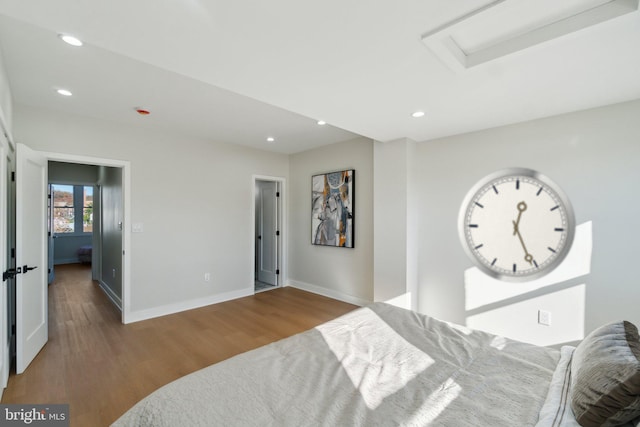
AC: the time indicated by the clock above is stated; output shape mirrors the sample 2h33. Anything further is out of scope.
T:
12h26
